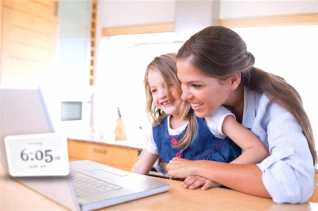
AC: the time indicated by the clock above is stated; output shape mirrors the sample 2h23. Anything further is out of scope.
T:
6h05
